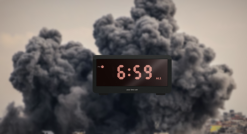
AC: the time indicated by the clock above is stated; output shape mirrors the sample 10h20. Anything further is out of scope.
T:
6h59
